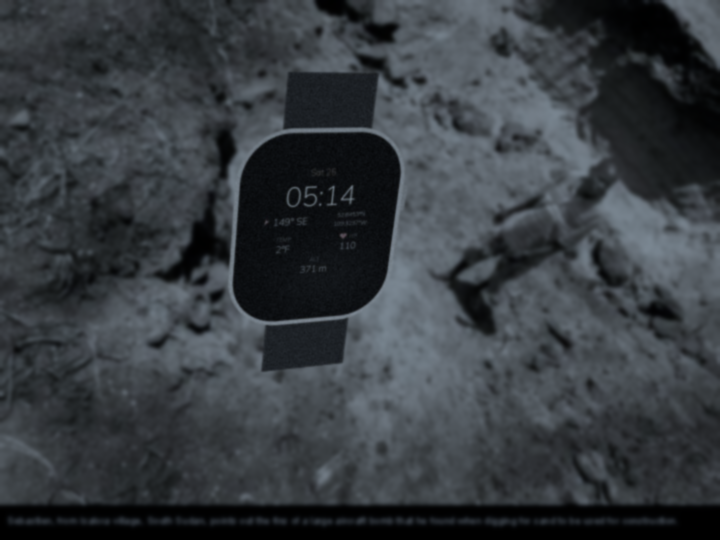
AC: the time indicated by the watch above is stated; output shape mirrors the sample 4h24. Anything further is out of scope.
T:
5h14
